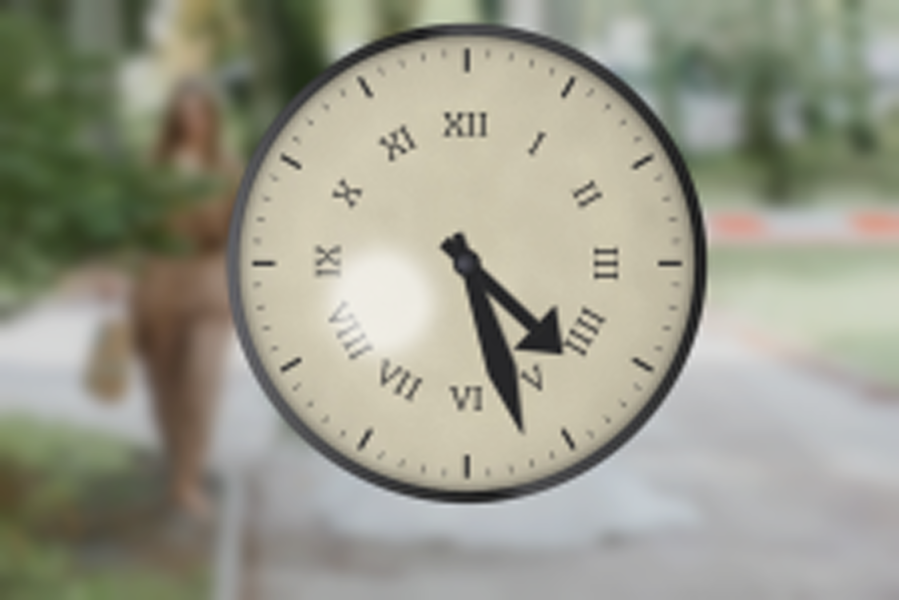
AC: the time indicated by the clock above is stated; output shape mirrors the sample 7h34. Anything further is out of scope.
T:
4h27
